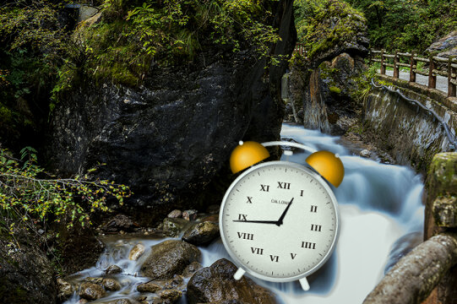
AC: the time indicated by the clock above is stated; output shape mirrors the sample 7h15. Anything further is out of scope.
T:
12h44
